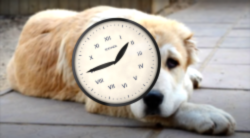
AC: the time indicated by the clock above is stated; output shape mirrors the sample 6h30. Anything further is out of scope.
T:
1h45
